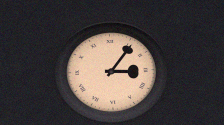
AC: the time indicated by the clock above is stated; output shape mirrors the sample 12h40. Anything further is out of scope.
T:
3h06
